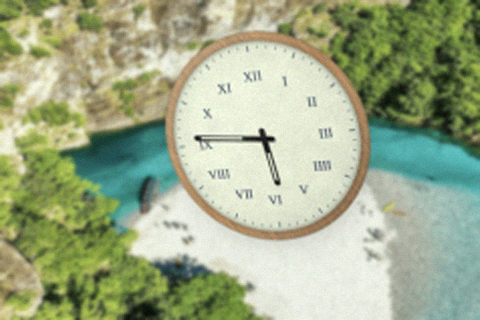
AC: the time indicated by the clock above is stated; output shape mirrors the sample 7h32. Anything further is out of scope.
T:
5h46
